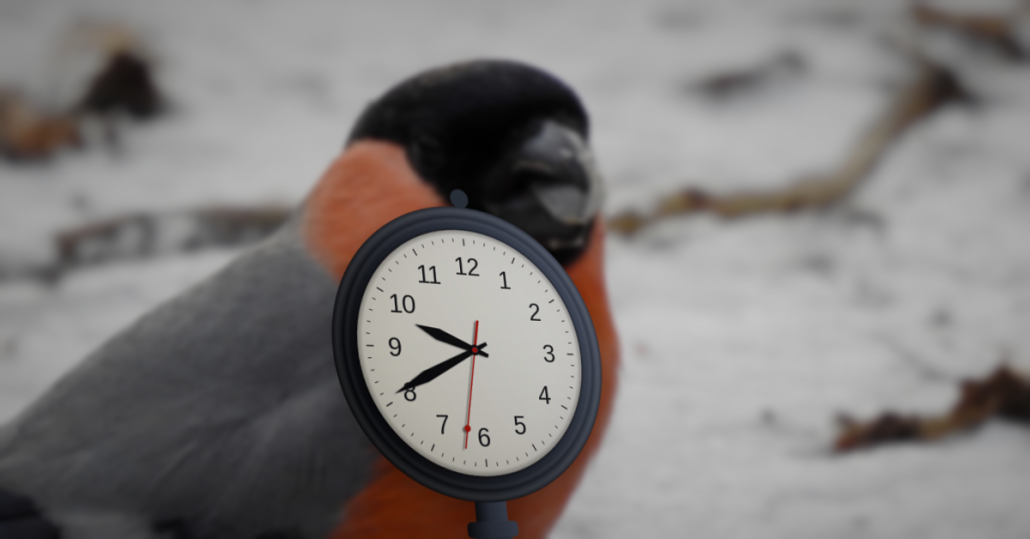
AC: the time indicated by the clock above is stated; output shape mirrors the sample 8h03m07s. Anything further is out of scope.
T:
9h40m32s
